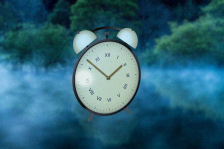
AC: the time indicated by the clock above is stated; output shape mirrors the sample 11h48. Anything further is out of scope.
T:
1h52
